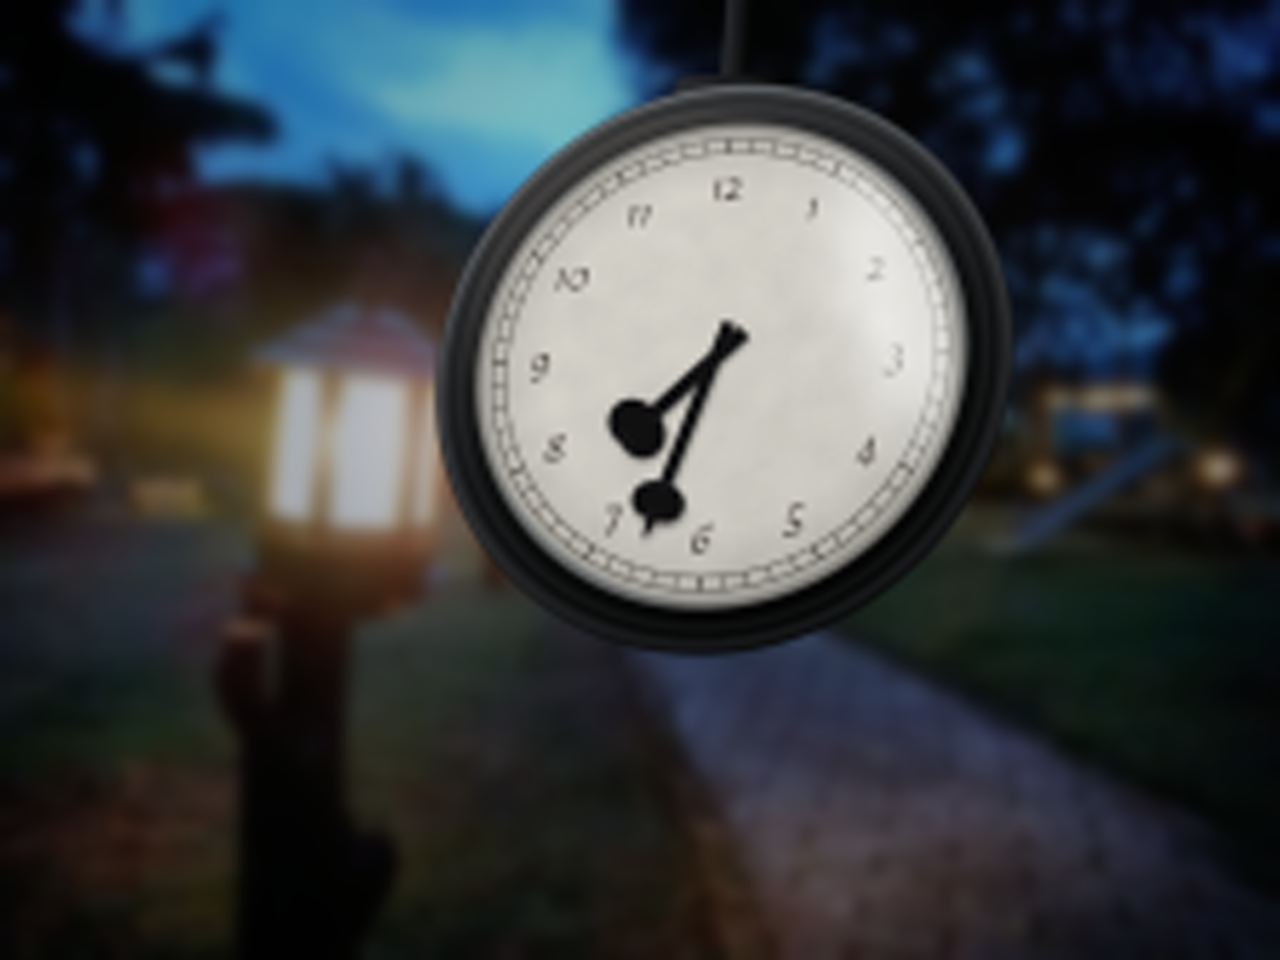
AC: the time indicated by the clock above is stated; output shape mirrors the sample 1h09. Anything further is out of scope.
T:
7h33
